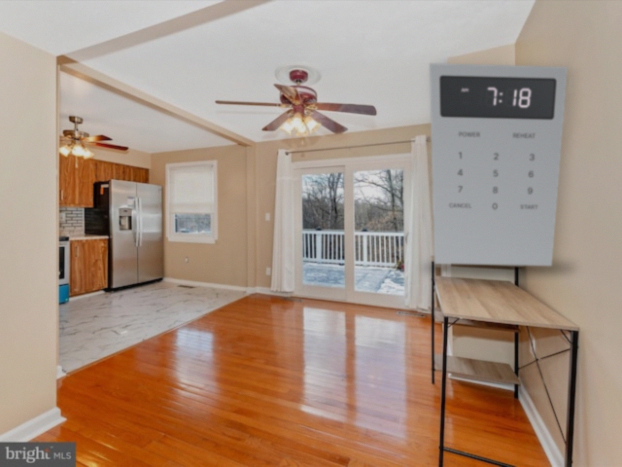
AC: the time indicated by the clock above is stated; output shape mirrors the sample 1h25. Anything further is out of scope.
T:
7h18
